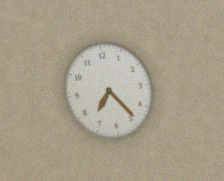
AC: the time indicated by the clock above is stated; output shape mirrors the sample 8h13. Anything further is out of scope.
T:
7h24
